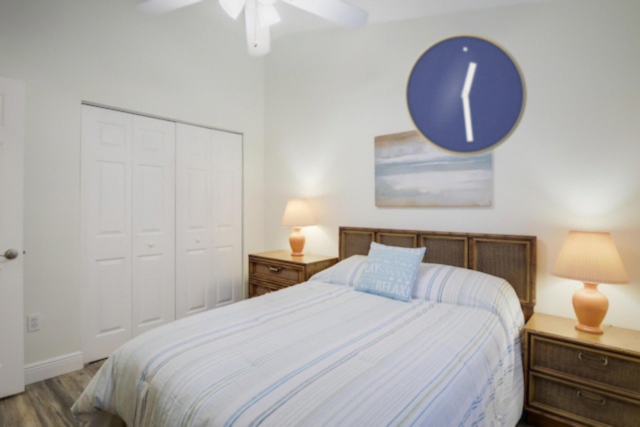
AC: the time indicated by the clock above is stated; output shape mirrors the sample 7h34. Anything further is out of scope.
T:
12h29
